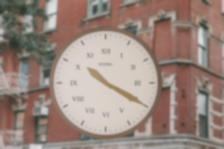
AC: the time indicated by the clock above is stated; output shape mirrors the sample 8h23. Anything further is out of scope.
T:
10h20
